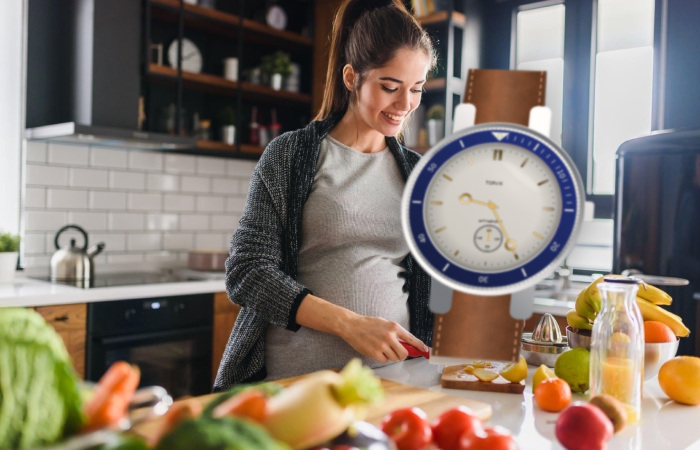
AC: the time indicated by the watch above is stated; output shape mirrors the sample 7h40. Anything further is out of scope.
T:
9h25
